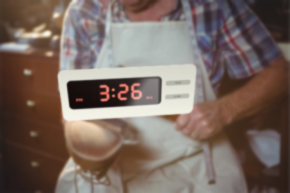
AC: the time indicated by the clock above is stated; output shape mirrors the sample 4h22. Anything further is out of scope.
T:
3h26
